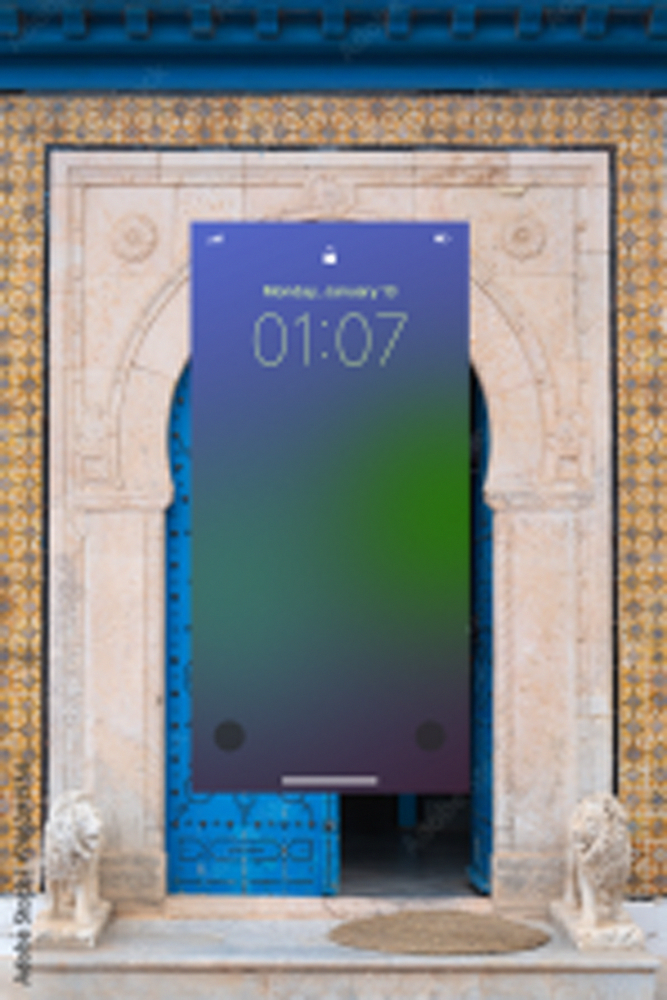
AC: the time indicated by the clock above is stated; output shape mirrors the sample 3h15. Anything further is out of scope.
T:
1h07
